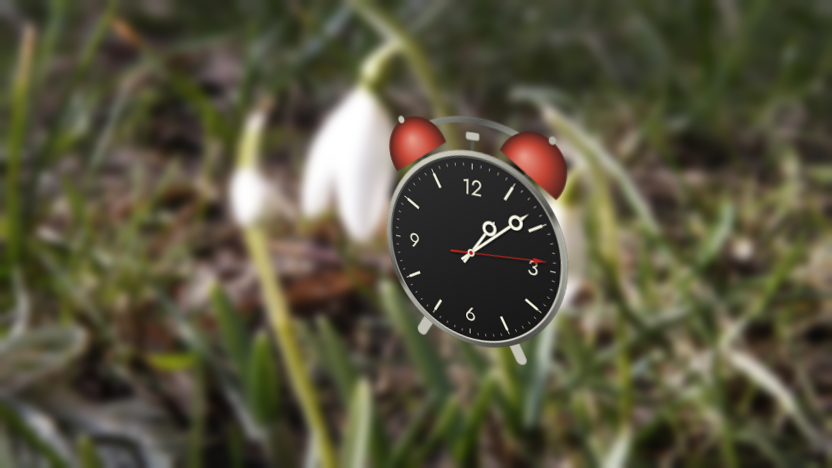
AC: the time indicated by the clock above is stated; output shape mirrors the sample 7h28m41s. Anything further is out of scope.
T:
1h08m14s
